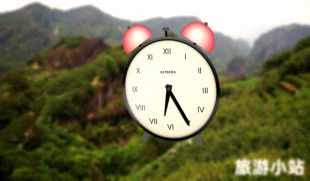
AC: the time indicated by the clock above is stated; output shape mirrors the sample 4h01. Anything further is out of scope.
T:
6h25
